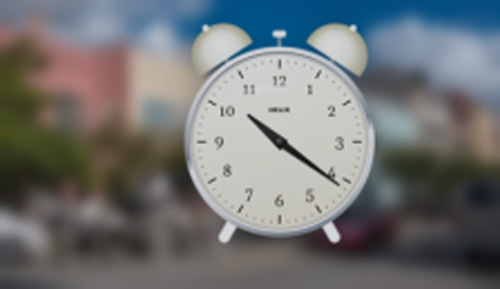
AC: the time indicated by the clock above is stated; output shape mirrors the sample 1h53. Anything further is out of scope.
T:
10h21
